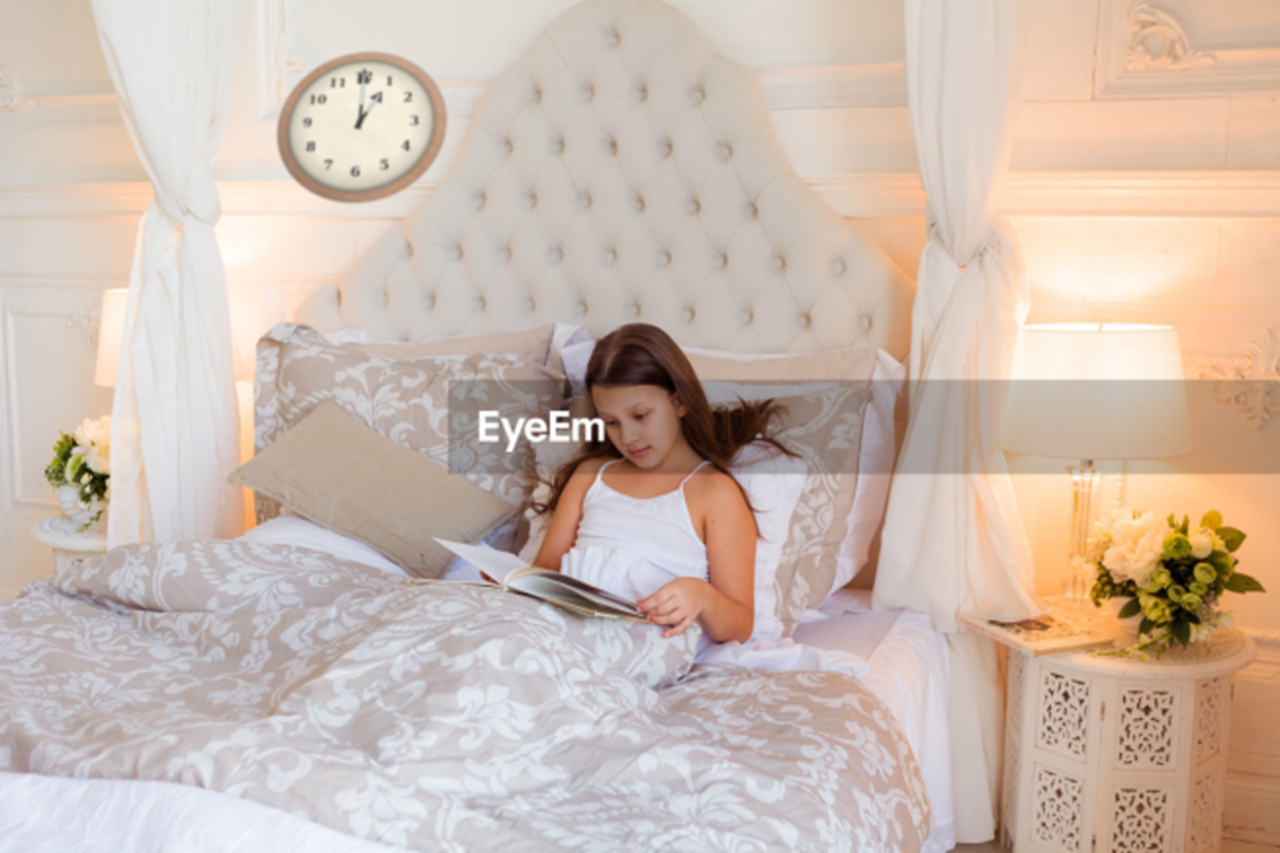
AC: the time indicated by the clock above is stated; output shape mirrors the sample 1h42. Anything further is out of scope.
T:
1h00
